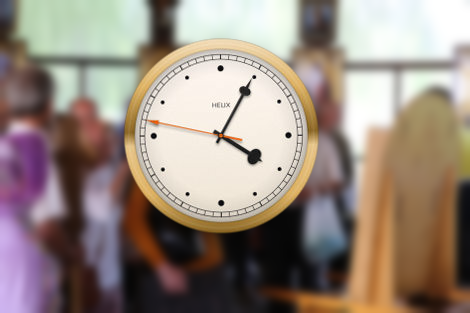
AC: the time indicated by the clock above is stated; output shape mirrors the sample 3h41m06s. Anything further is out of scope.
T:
4h04m47s
